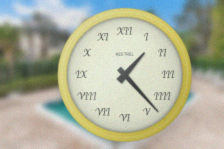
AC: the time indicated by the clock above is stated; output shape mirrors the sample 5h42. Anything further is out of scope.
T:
1h23
